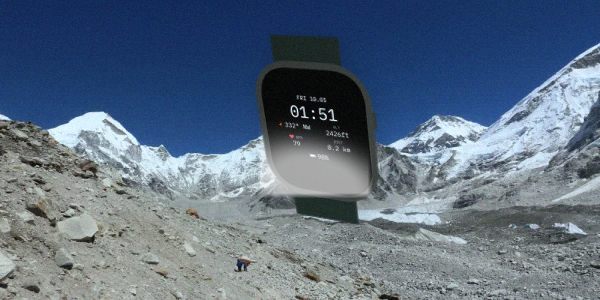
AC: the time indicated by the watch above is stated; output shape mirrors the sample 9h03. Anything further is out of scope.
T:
1h51
